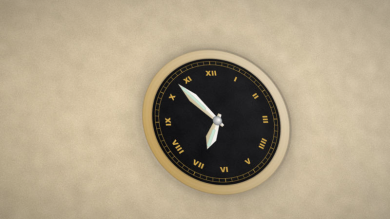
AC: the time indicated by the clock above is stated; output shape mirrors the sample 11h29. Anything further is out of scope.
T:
6h53
